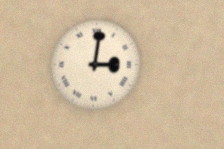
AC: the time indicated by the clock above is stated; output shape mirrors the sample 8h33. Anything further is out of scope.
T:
3h01
